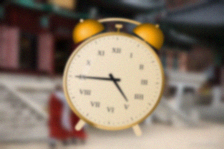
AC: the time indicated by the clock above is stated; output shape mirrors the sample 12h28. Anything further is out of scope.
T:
4h45
